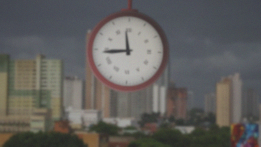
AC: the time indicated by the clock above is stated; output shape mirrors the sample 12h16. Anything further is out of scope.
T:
11h44
